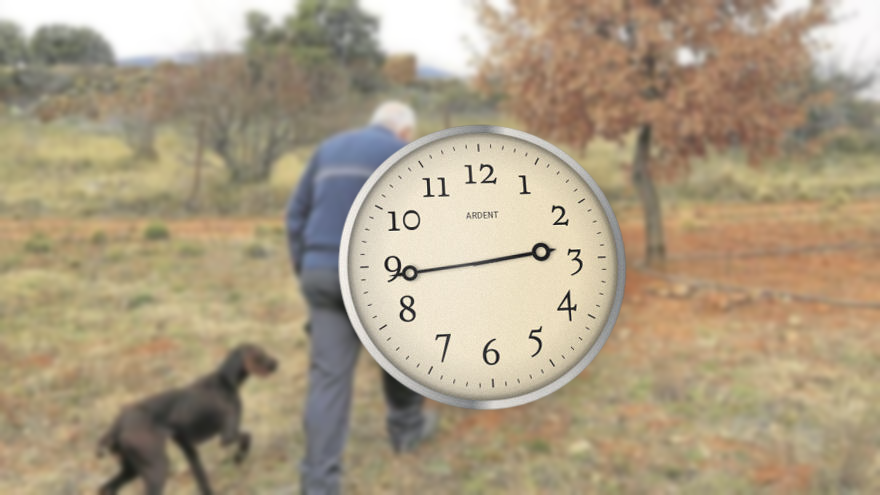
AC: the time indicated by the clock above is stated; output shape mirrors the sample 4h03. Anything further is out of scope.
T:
2h44
